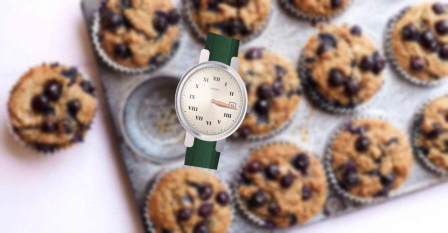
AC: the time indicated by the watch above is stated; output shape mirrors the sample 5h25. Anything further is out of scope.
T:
3h16
